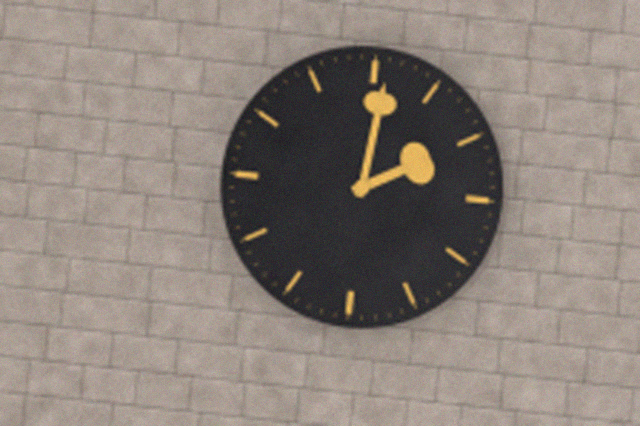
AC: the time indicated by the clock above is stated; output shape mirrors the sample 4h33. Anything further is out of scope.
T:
2h01
